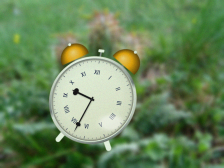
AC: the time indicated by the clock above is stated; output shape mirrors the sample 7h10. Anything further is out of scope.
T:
9h33
